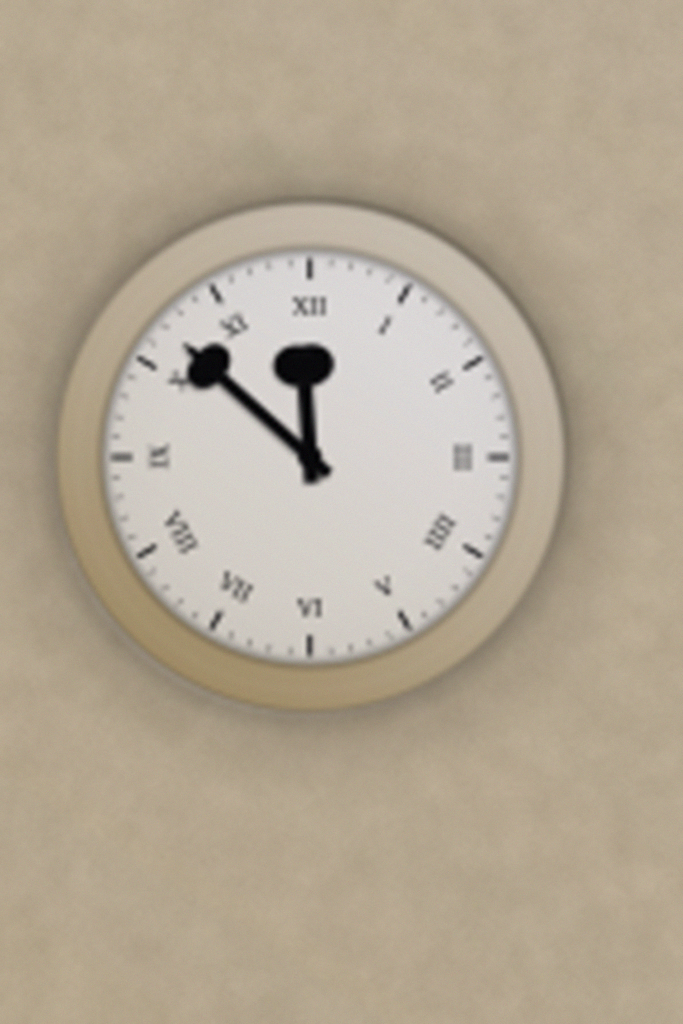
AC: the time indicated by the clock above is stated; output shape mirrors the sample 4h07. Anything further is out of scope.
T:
11h52
